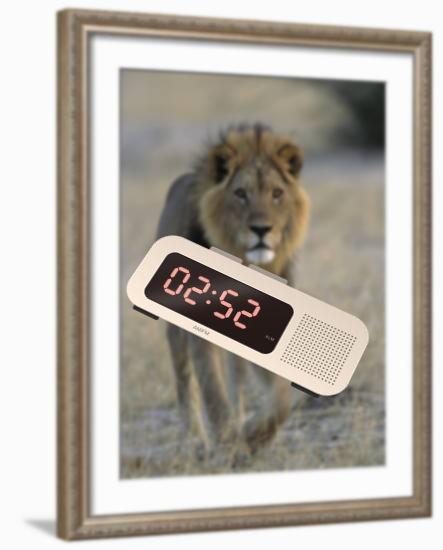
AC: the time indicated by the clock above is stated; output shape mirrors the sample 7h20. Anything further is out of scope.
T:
2h52
